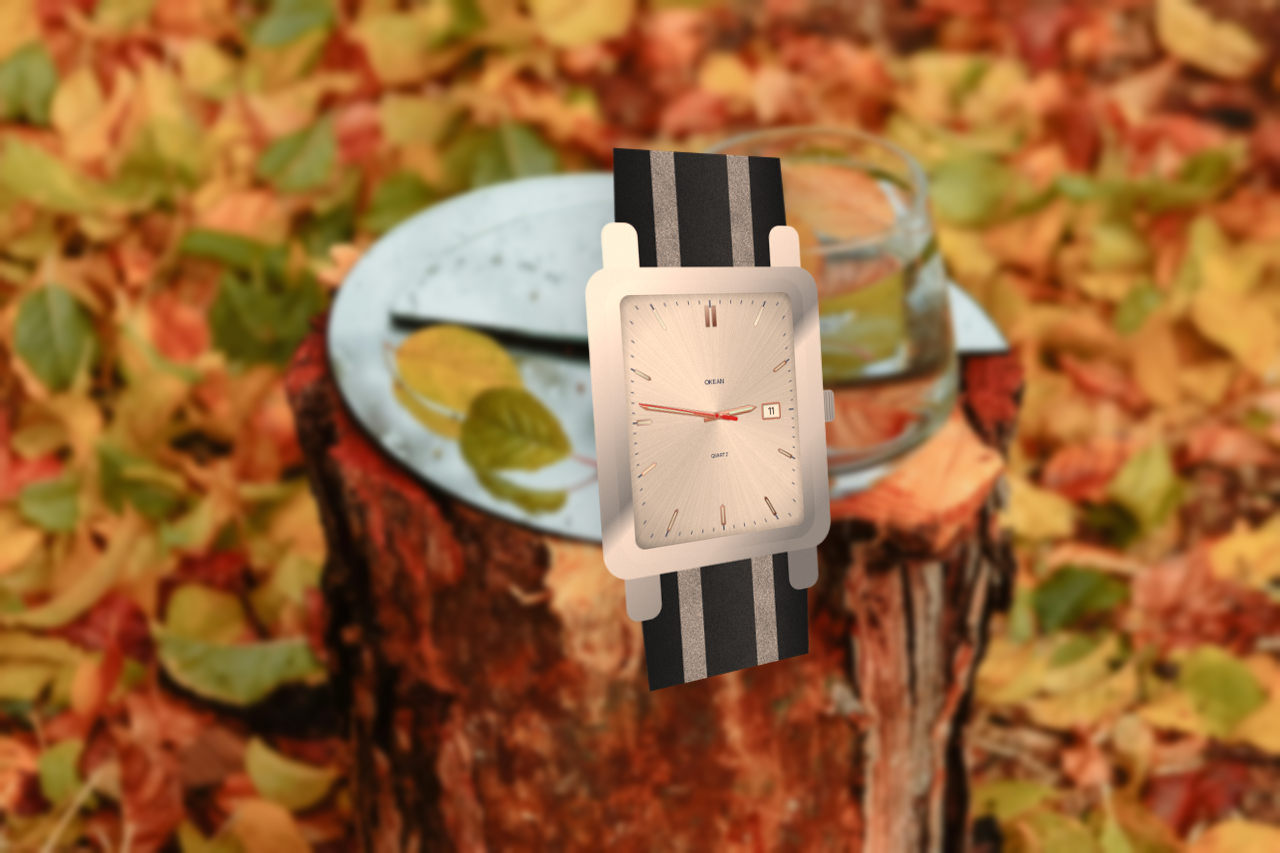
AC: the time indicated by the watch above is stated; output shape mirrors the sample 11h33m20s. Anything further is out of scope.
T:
2h46m47s
